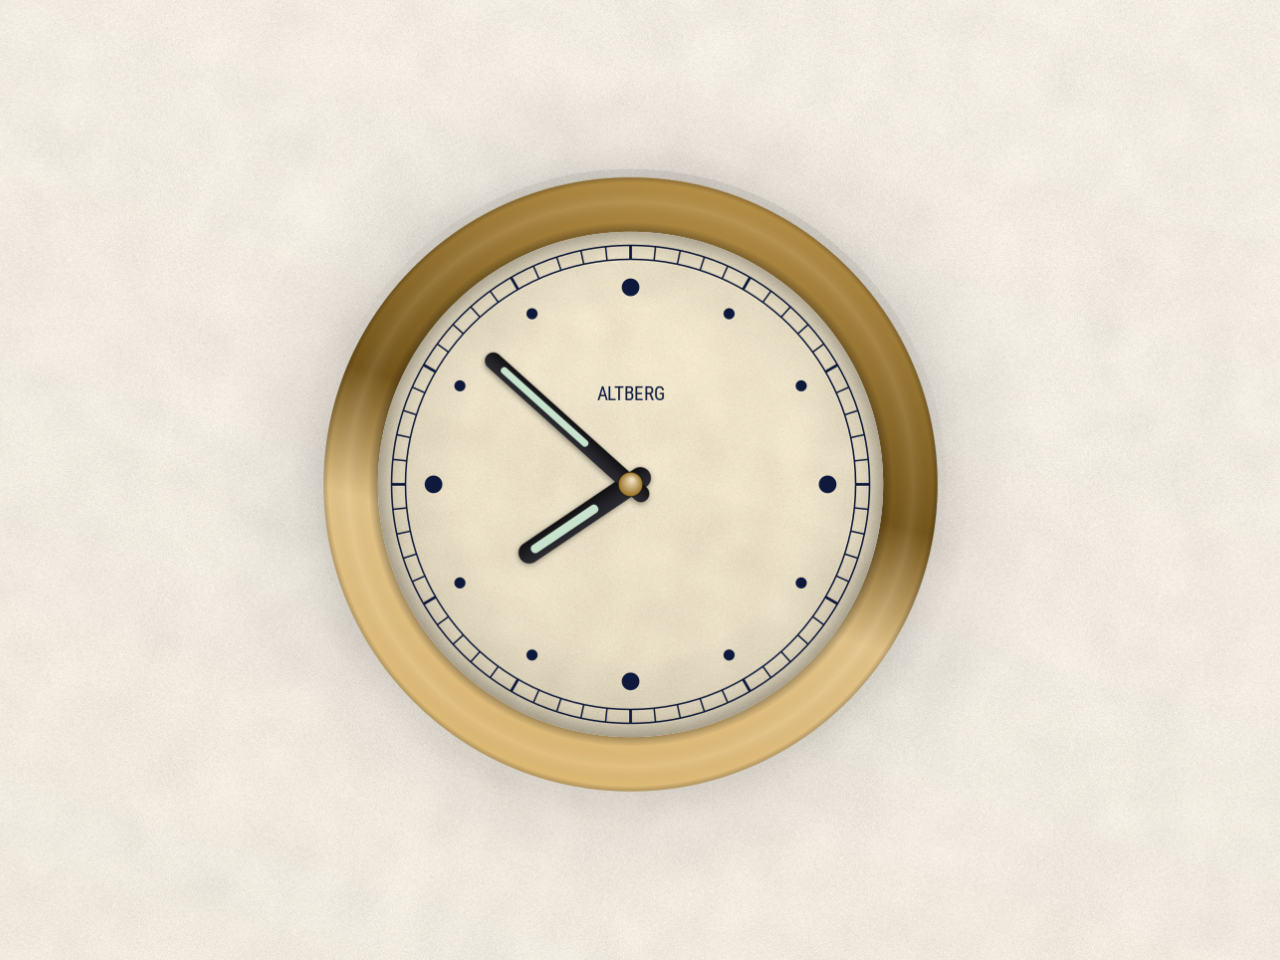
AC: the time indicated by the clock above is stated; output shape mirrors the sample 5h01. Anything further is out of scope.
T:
7h52
